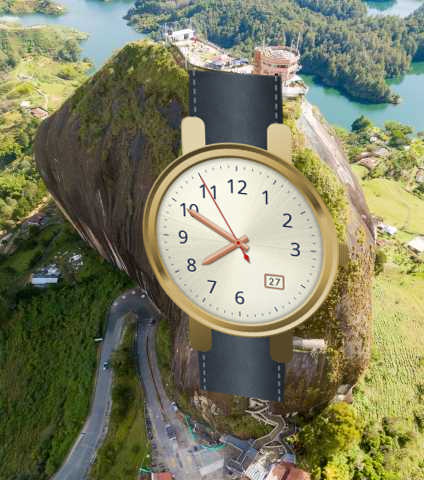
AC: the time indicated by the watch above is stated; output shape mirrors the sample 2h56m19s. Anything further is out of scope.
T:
7h49m55s
